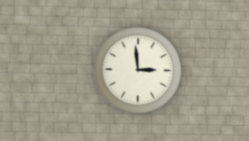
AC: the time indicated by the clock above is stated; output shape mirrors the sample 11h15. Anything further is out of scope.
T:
2h59
